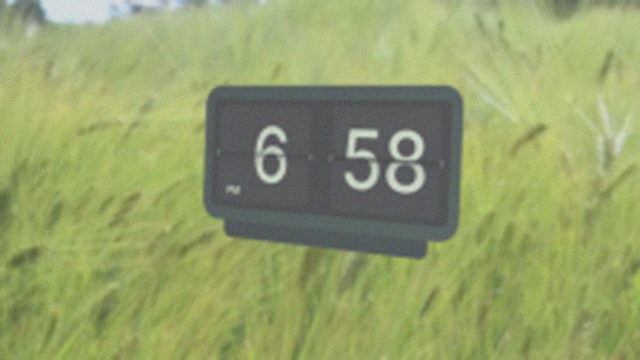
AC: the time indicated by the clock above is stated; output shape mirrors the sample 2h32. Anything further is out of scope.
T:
6h58
